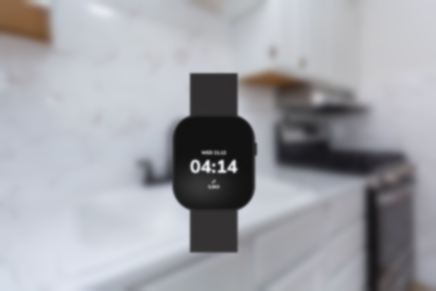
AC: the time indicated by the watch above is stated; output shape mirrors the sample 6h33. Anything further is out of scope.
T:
4h14
